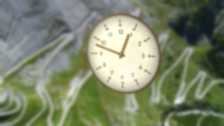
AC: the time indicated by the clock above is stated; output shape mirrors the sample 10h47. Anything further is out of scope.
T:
12h48
